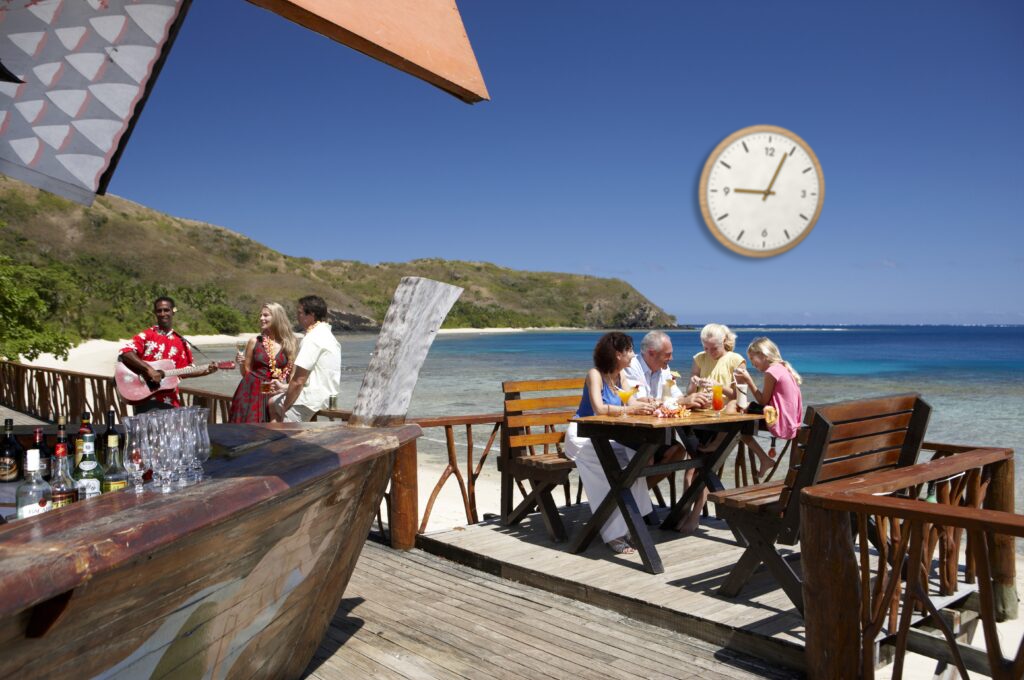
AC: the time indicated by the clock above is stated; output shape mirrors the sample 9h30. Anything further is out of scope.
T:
9h04
